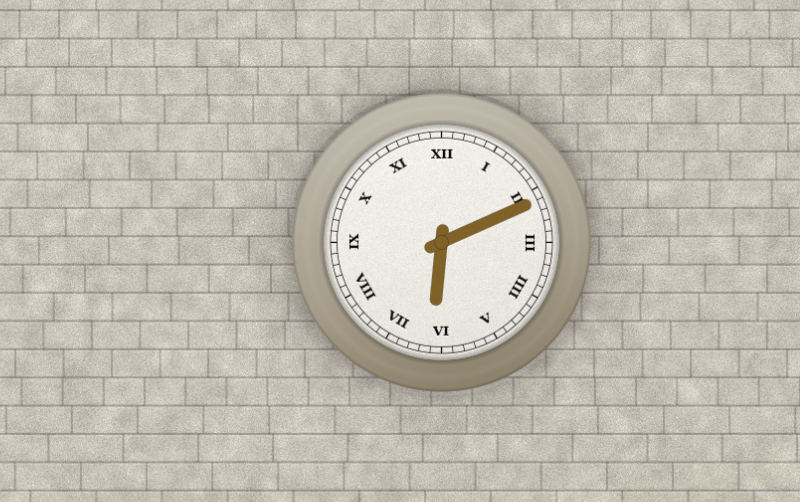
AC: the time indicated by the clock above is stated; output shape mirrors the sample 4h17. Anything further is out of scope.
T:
6h11
